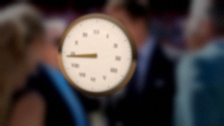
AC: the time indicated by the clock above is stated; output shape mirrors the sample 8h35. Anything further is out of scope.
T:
8h44
